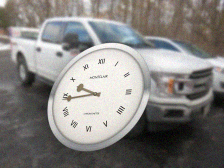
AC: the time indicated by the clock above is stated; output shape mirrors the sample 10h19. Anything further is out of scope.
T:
9h44
